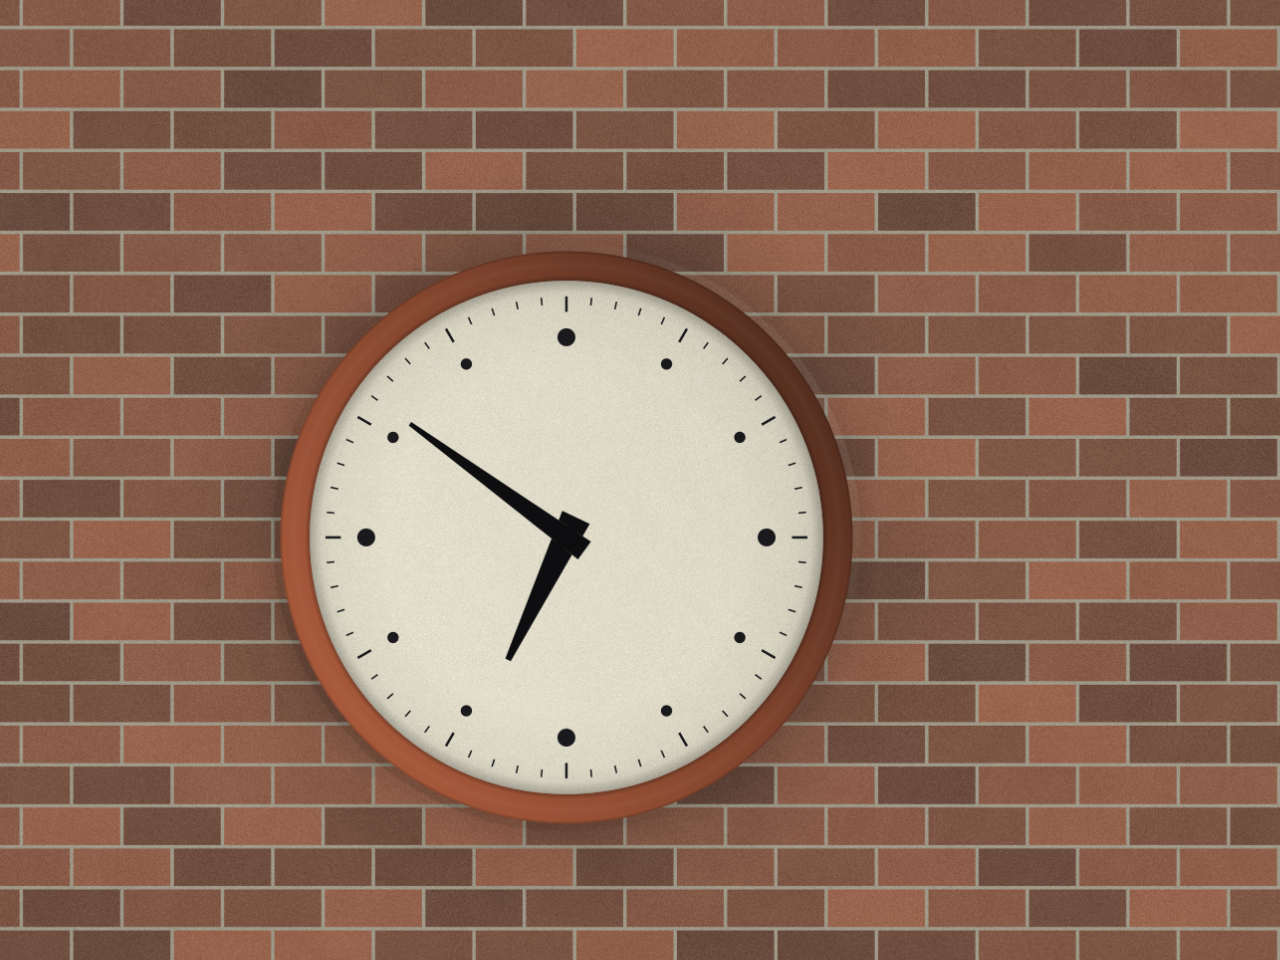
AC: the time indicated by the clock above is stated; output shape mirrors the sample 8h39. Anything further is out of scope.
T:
6h51
